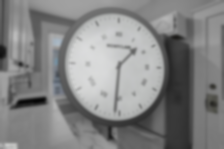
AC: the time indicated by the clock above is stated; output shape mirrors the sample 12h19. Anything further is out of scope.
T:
1h31
